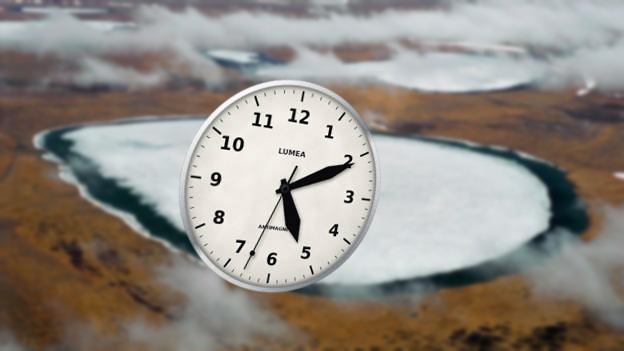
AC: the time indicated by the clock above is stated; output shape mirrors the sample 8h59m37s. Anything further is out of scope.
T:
5h10m33s
